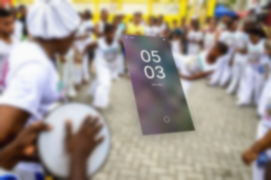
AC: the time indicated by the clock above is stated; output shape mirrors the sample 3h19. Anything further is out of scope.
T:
5h03
